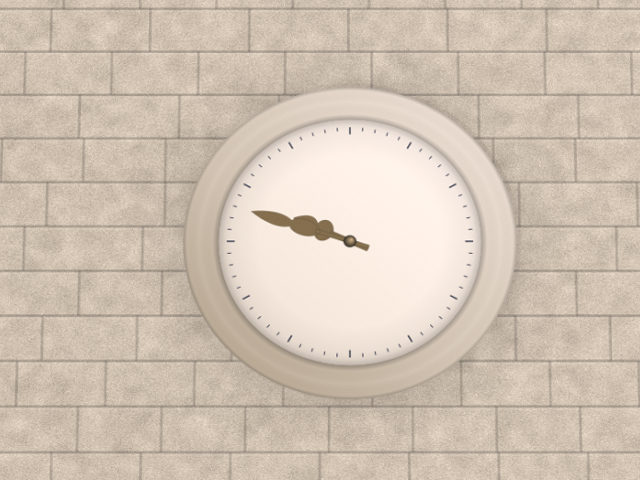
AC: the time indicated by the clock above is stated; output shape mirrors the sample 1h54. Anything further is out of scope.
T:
9h48
